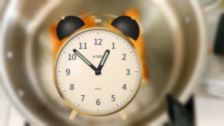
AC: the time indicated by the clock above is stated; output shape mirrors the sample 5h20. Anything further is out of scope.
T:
12h52
